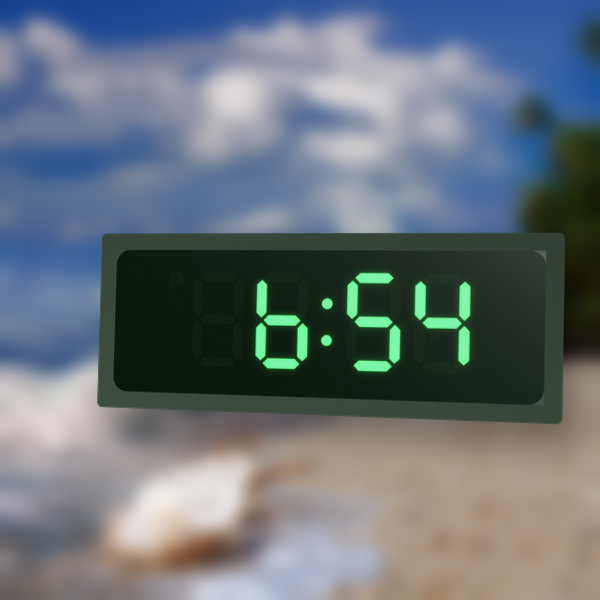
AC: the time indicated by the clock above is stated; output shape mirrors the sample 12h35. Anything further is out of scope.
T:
6h54
